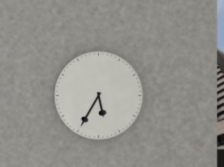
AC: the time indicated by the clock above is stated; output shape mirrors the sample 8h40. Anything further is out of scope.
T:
5h35
